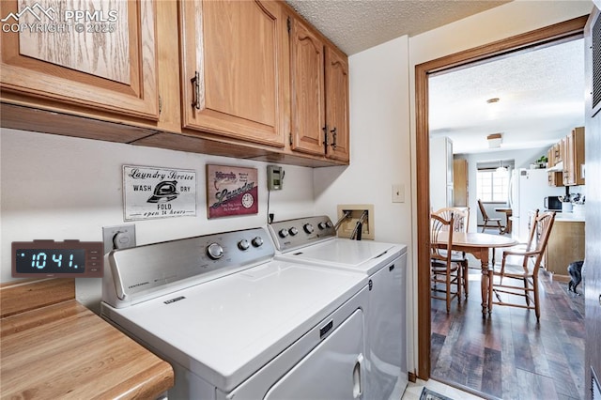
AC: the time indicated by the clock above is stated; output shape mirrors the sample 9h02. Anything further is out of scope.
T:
10h41
